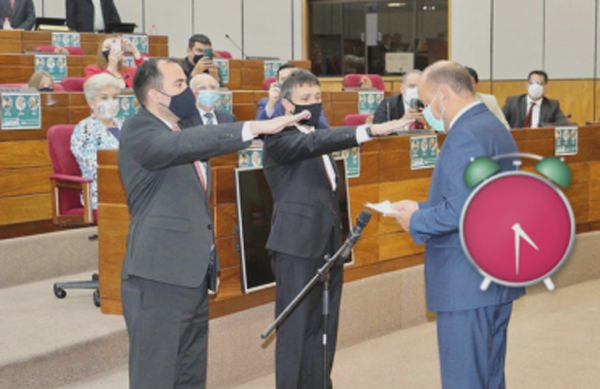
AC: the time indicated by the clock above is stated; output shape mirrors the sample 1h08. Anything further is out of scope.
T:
4h30
